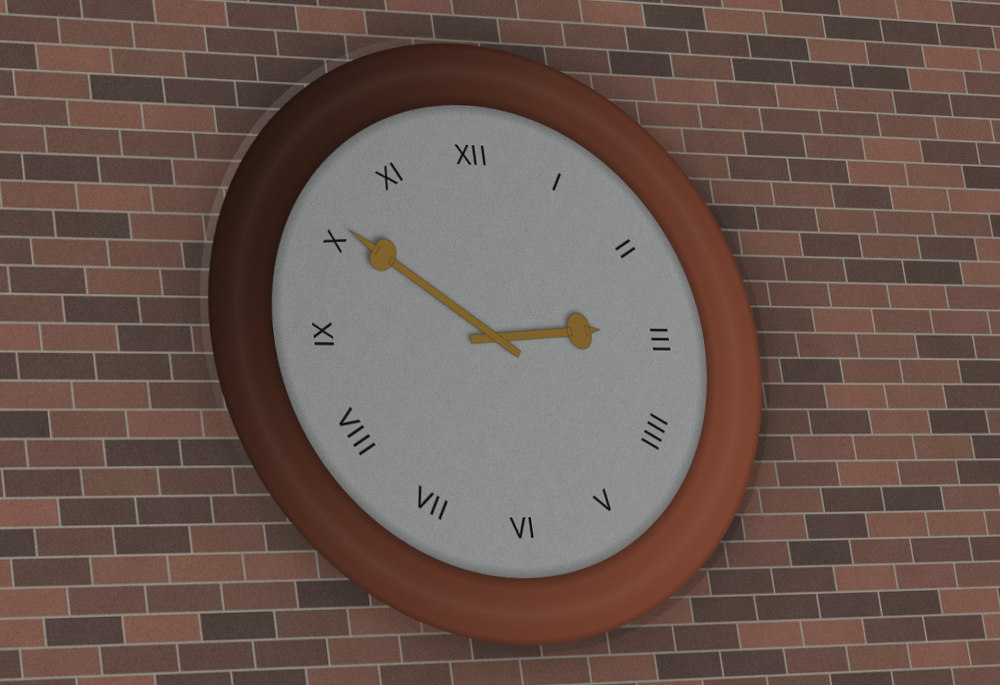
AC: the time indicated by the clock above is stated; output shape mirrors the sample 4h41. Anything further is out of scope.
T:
2h51
